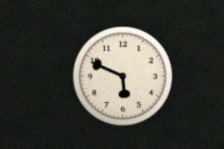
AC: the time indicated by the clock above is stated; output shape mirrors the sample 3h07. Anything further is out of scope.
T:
5h49
